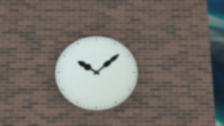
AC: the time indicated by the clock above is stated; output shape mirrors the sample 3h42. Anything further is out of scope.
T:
10h08
